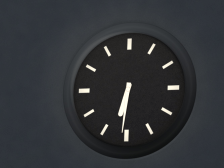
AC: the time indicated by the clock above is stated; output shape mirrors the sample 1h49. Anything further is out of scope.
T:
6h31
